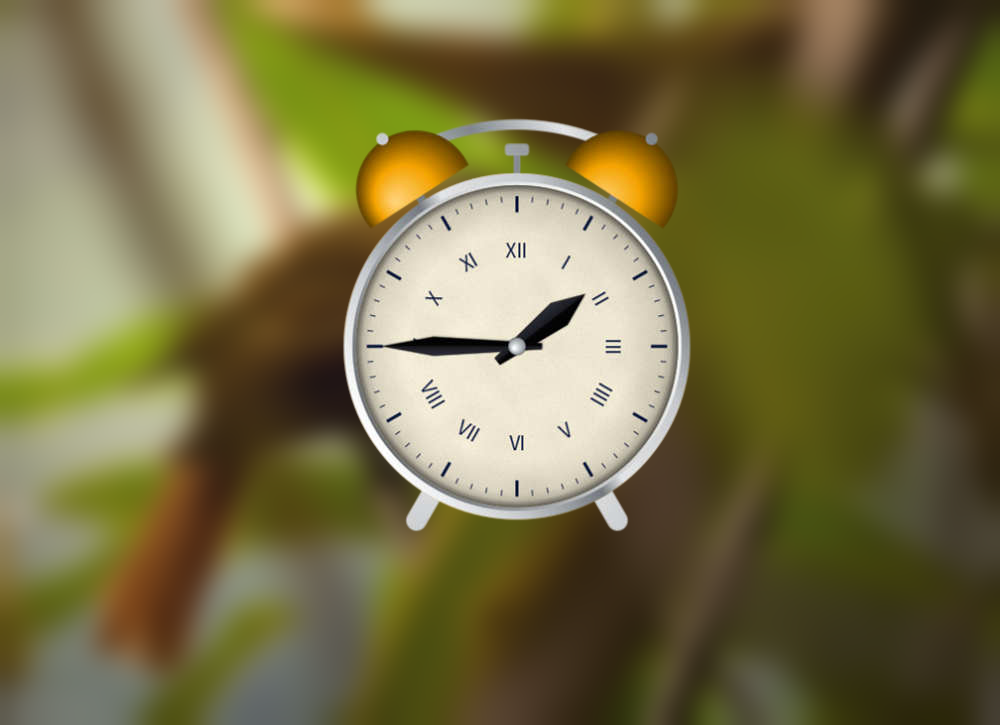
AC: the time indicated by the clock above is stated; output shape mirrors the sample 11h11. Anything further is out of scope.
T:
1h45
